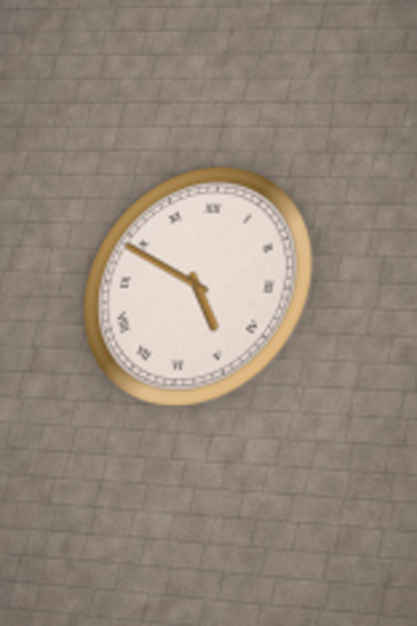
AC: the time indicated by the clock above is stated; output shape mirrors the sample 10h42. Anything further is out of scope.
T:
4h49
